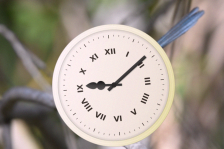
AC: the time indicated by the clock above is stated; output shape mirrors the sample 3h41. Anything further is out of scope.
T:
9h09
